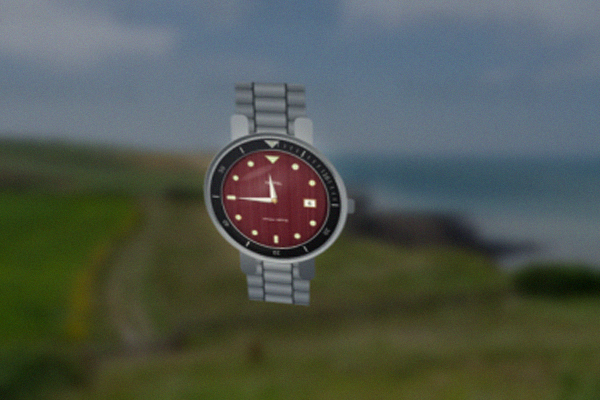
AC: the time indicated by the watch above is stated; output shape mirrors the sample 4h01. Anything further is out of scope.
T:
11h45
